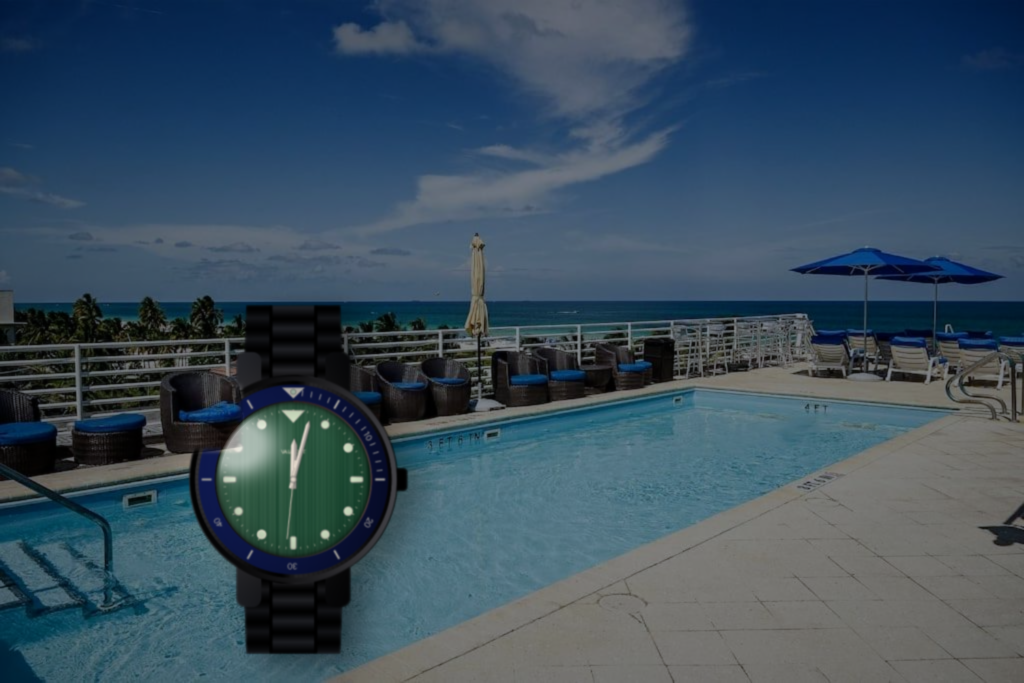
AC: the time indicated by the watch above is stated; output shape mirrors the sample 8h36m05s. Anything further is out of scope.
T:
12h02m31s
